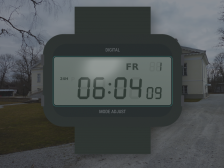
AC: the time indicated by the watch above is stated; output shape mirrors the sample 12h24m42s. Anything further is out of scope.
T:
6h04m09s
